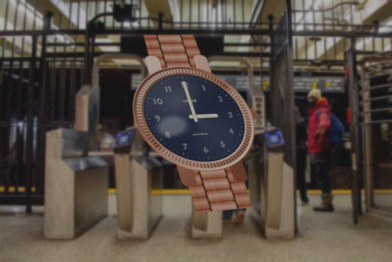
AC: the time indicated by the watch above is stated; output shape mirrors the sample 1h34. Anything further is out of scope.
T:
3h00
